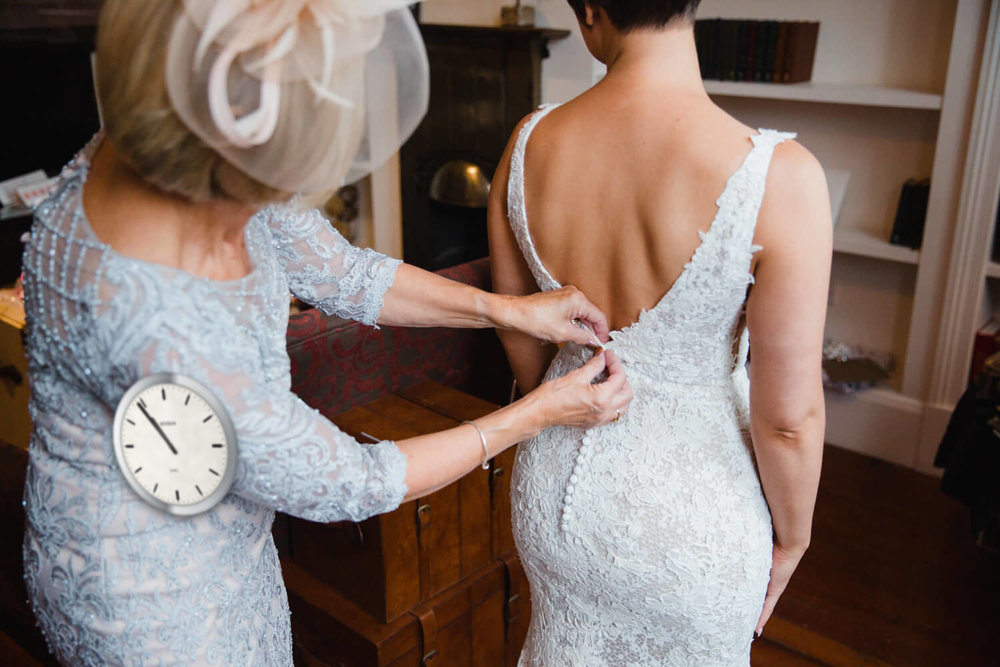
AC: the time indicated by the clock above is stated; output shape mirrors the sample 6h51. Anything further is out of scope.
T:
10h54
